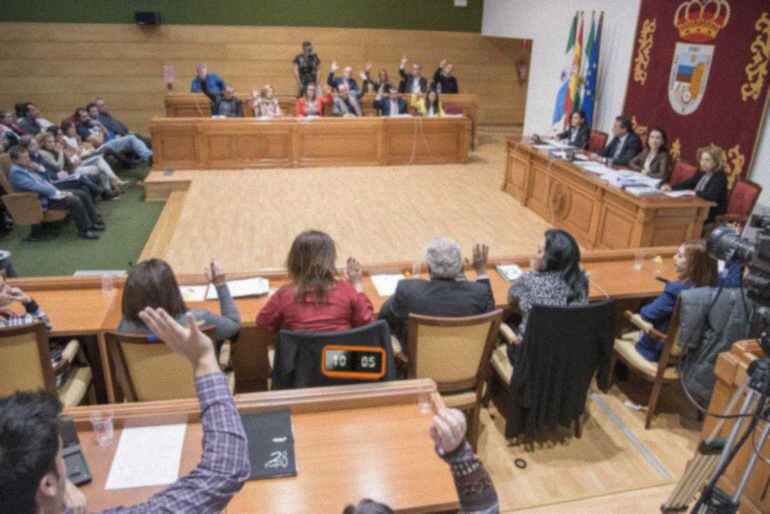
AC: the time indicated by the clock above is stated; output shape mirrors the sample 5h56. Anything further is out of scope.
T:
10h05
